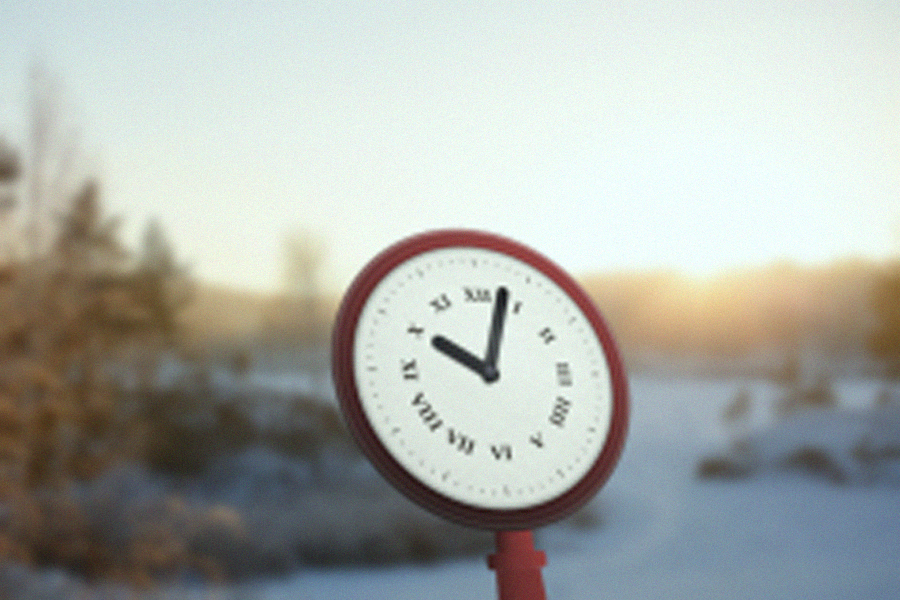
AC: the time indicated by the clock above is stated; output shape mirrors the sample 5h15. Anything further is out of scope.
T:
10h03
